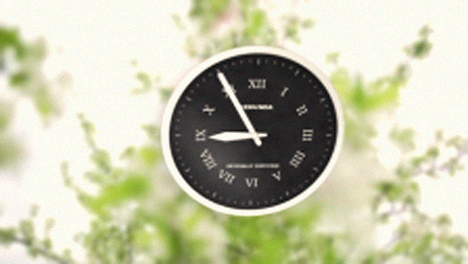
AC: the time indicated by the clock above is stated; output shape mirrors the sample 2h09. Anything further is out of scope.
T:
8h55
